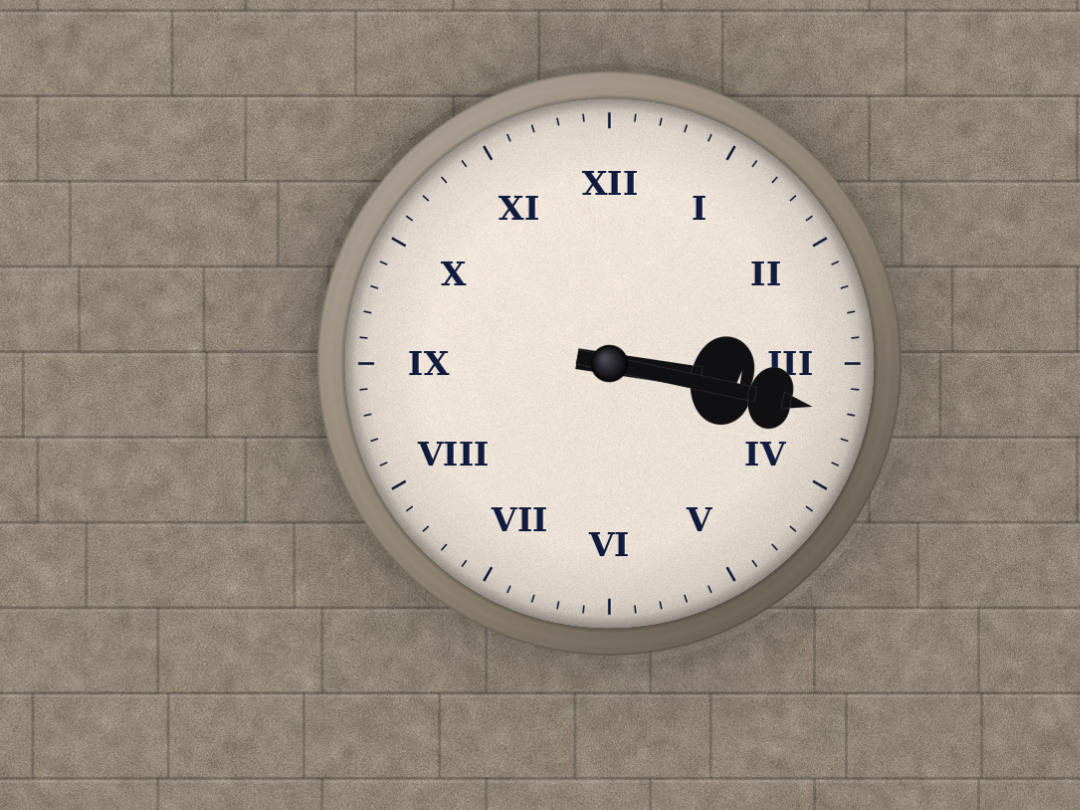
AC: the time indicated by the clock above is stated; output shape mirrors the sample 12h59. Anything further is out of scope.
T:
3h17
